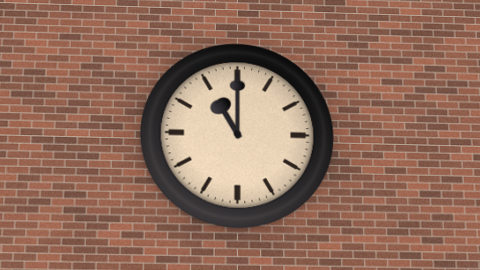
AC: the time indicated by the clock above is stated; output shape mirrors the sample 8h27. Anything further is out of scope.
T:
11h00
